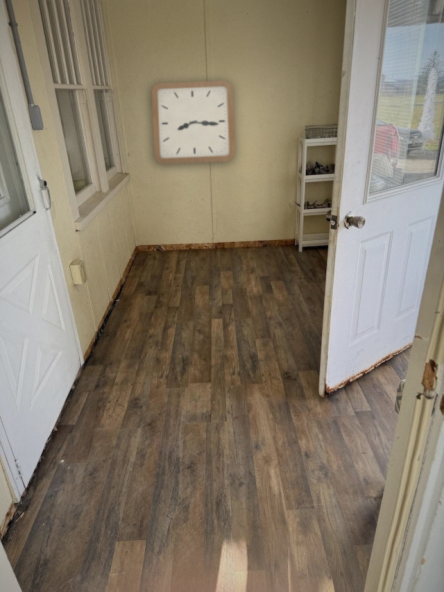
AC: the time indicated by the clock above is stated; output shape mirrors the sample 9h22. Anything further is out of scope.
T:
8h16
